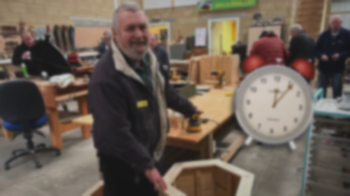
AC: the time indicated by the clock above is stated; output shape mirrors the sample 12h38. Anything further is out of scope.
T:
12h06
